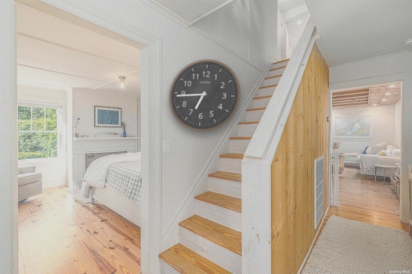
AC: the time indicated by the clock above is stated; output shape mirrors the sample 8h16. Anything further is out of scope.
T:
6h44
